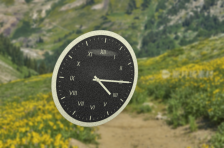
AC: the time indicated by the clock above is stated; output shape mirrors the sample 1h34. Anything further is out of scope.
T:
4h15
